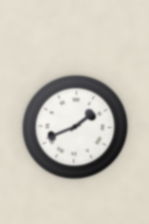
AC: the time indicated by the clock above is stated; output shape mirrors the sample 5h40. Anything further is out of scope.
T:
1h41
